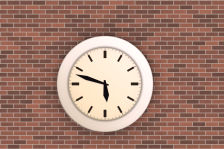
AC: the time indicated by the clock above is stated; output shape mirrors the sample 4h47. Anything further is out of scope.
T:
5h48
